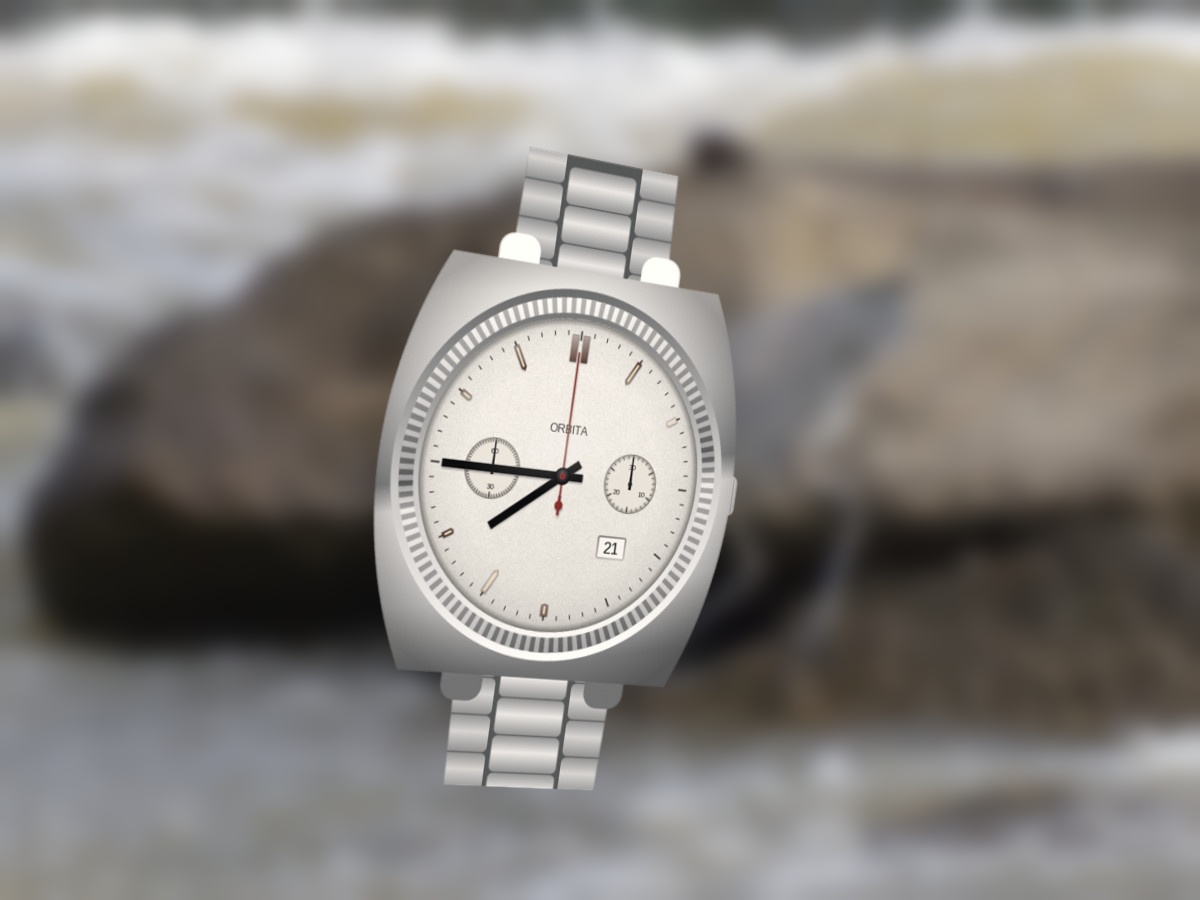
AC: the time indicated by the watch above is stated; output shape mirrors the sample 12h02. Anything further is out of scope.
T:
7h45
